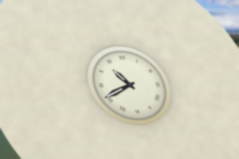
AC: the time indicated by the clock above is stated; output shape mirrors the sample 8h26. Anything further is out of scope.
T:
10h41
